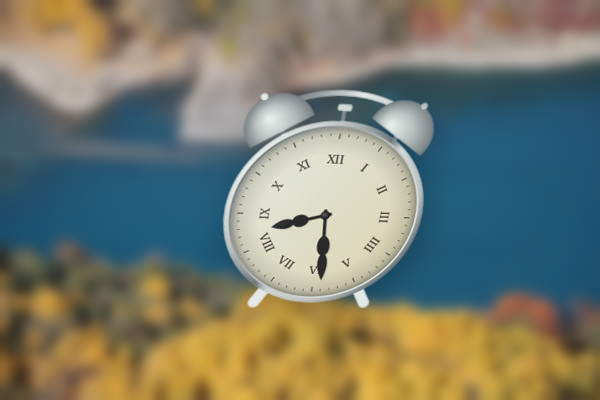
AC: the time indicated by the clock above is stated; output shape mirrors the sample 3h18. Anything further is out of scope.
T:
8h29
